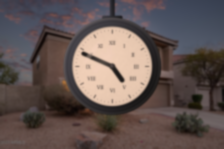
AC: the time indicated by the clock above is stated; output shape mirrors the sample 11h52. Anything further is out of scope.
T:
4h49
